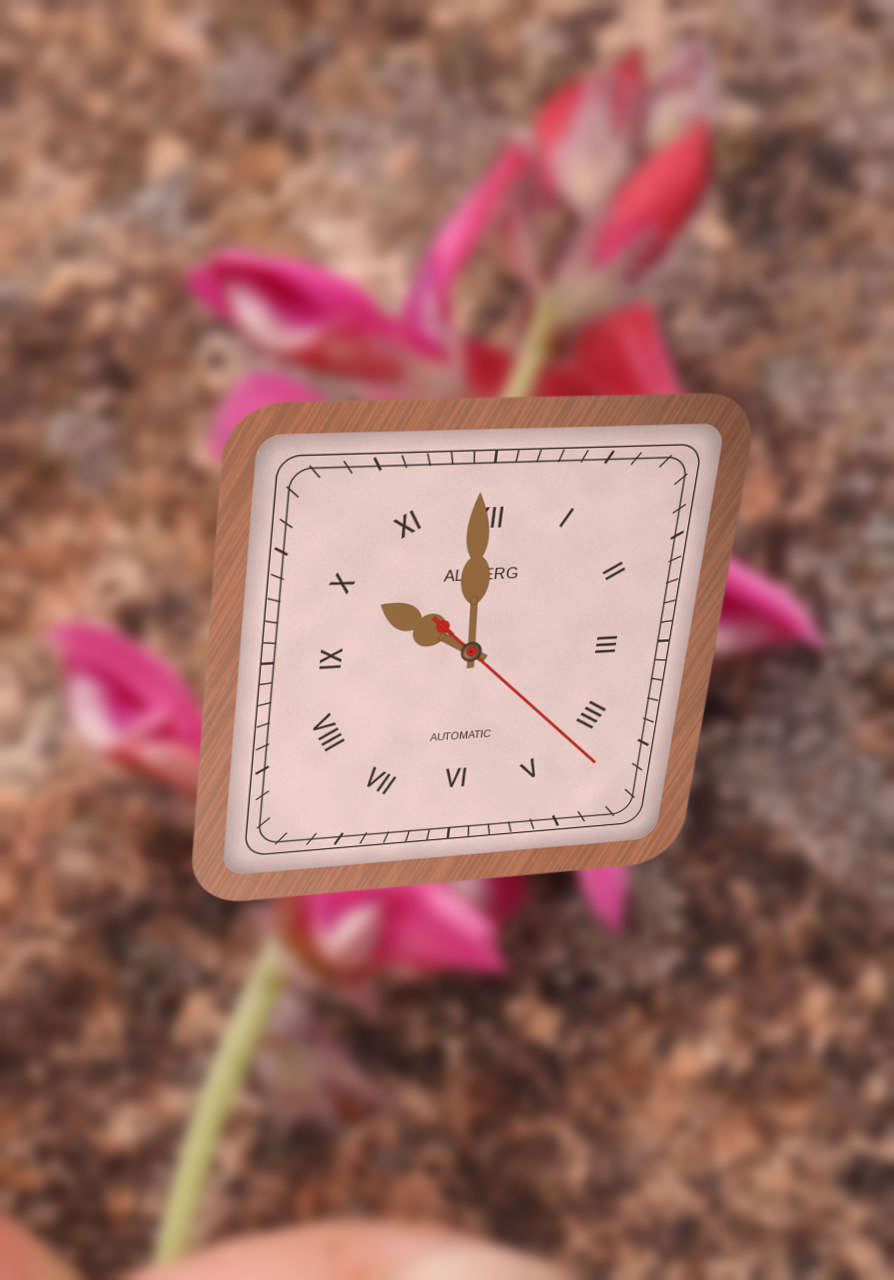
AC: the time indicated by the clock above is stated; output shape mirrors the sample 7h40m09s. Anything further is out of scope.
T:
9h59m22s
